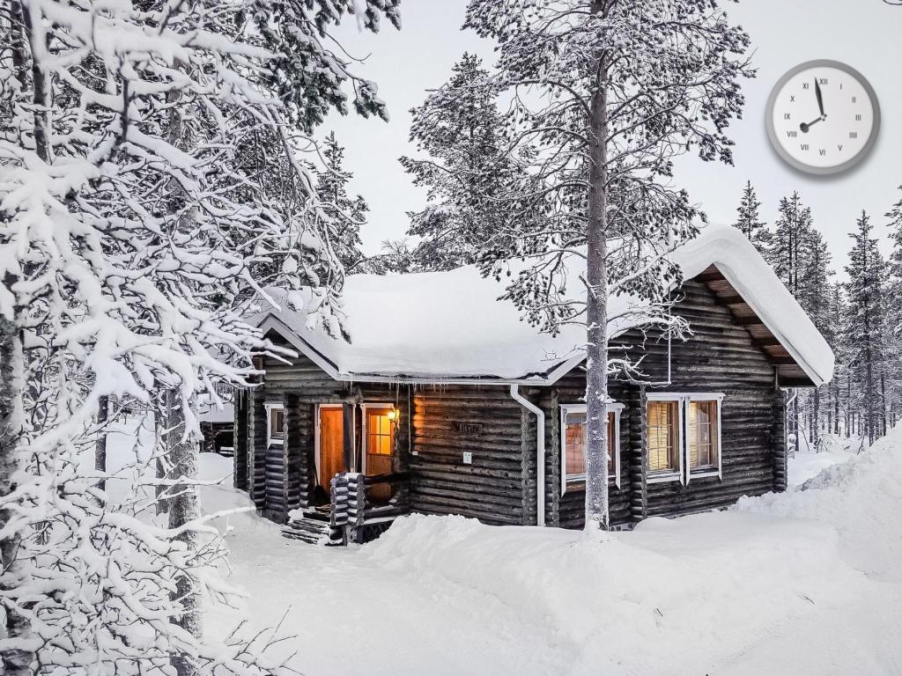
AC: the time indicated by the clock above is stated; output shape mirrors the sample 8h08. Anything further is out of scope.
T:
7h58
